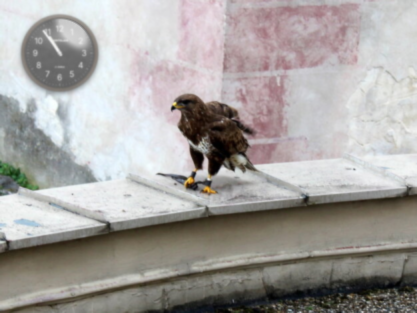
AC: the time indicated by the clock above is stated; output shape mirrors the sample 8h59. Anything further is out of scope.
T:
10h54
